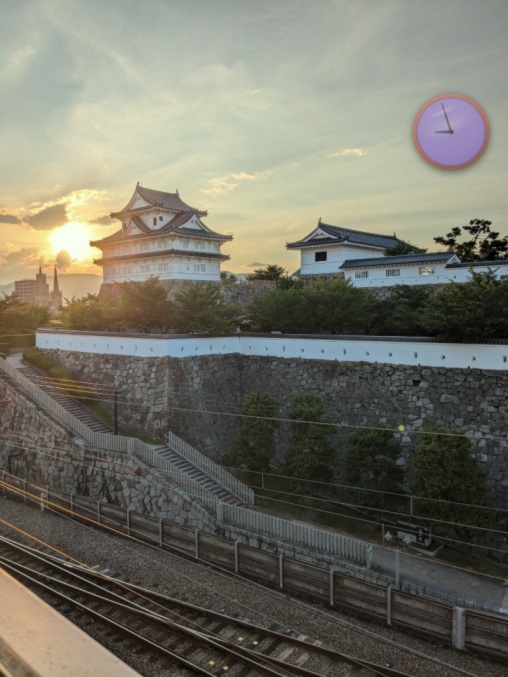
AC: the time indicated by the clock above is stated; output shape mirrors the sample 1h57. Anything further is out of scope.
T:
8h57
